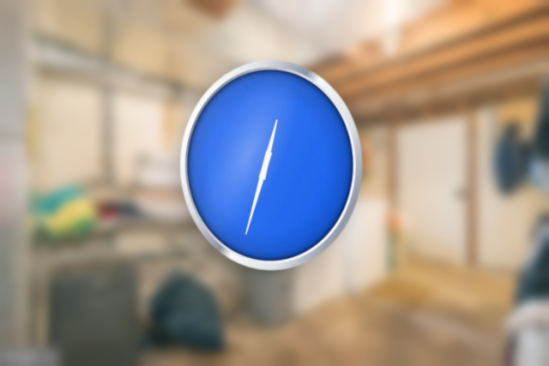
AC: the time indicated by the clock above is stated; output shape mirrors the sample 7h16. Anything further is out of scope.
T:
12h33
